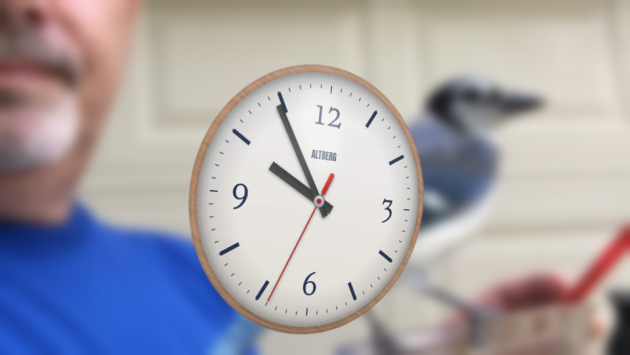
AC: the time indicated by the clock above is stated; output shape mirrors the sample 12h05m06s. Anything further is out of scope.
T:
9h54m34s
